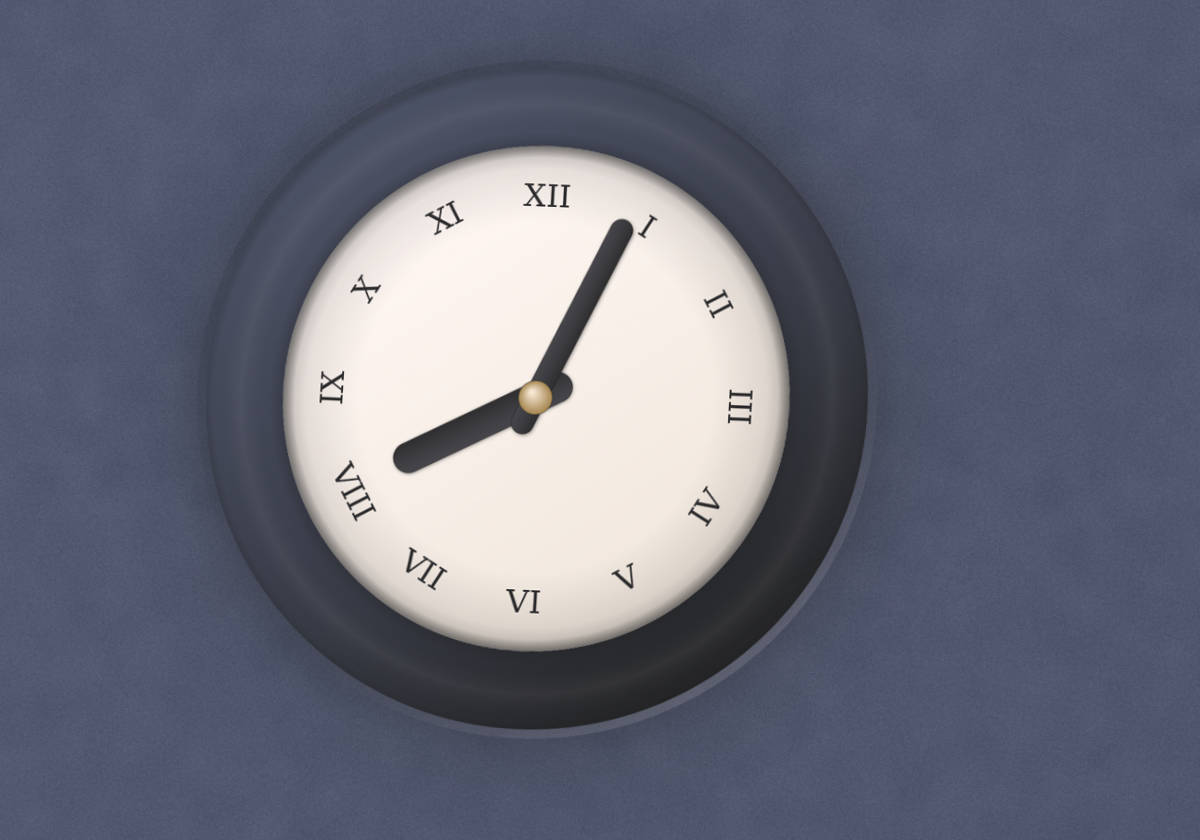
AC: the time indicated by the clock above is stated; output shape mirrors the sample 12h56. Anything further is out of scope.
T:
8h04
